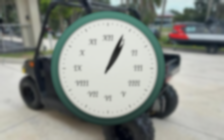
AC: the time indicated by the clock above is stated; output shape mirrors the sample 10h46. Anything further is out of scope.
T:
1h04
